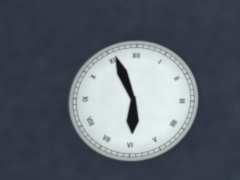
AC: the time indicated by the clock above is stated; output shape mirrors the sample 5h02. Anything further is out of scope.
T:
5h56
